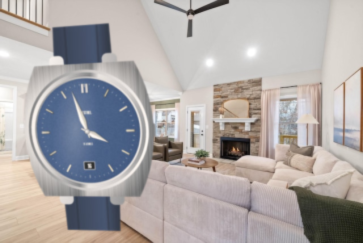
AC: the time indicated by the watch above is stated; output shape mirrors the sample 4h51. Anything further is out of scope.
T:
3h57
